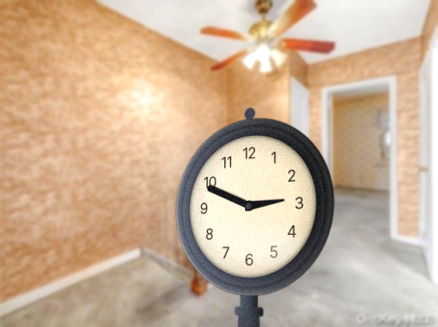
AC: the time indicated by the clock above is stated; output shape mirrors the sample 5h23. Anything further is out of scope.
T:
2h49
